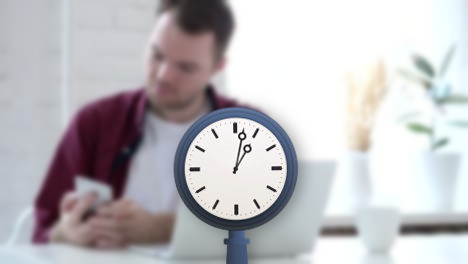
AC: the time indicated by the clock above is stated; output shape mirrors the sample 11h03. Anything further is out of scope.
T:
1h02
